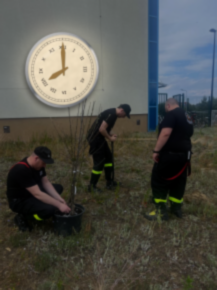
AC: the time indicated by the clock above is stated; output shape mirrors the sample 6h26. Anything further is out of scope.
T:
8h00
